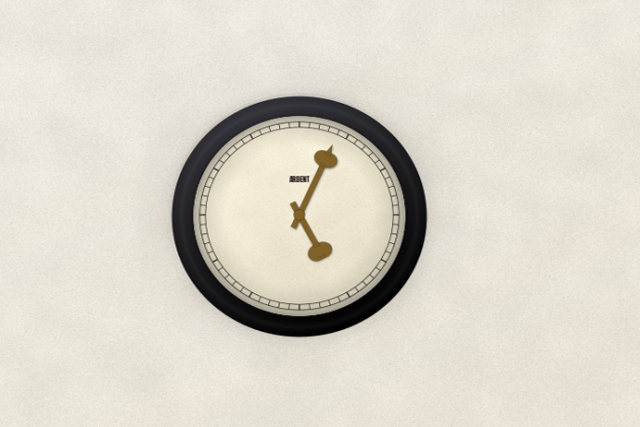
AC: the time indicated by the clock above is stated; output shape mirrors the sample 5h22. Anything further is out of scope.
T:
5h04
